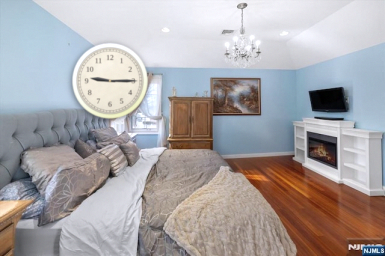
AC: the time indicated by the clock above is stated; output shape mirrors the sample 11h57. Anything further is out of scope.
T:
9h15
